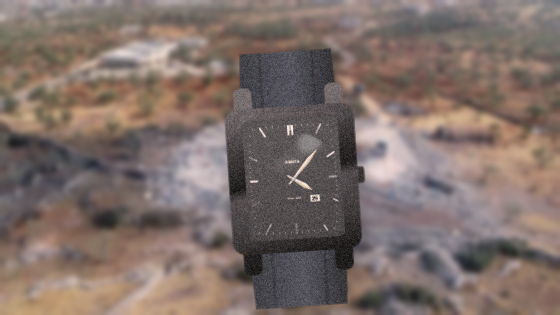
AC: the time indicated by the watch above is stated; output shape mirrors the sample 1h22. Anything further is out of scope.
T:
4h07
